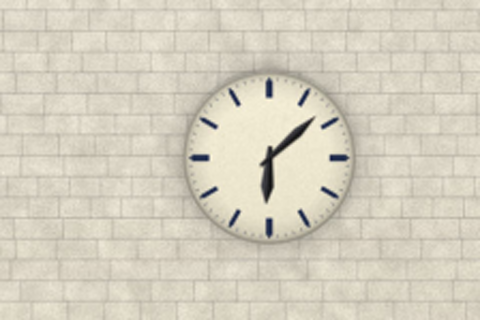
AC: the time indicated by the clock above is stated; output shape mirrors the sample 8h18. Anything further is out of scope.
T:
6h08
